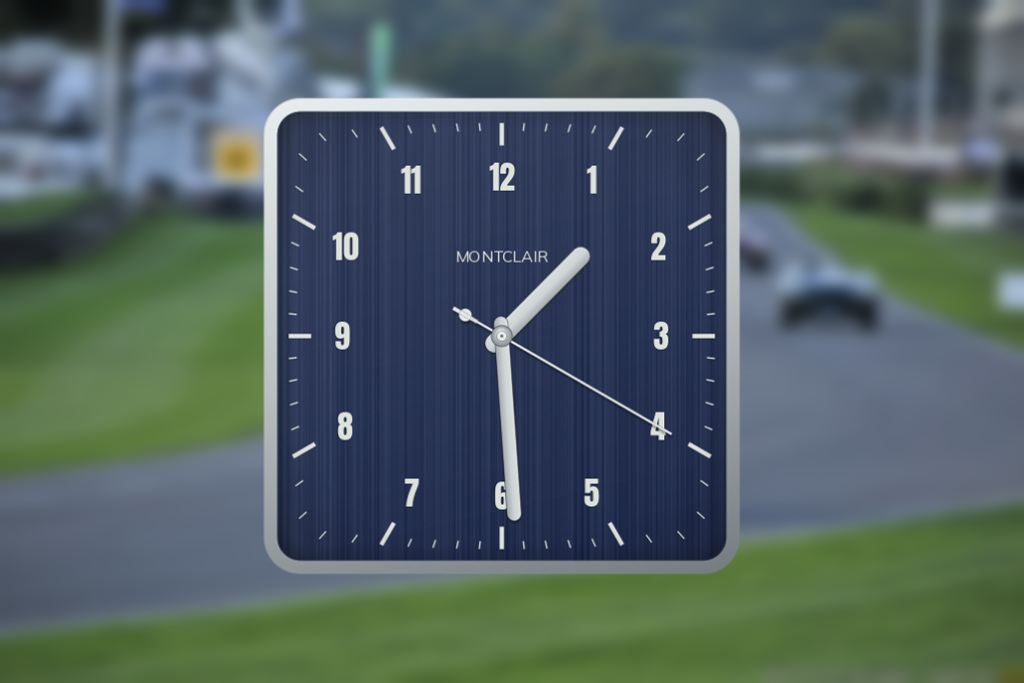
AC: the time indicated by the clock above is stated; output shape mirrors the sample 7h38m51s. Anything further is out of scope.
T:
1h29m20s
